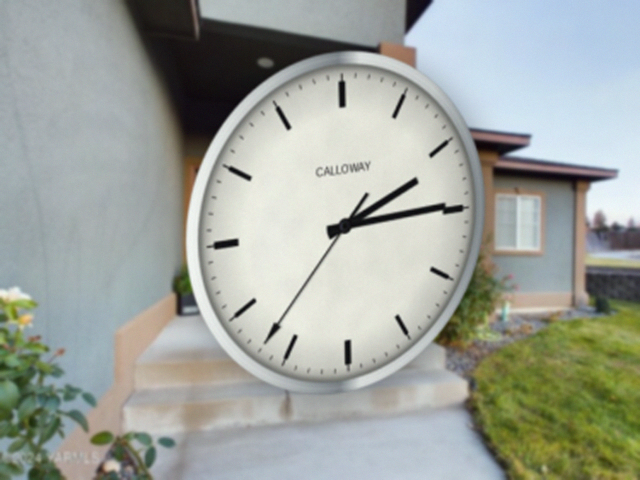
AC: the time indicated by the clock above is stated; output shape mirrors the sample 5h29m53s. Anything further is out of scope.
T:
2h14m37s
